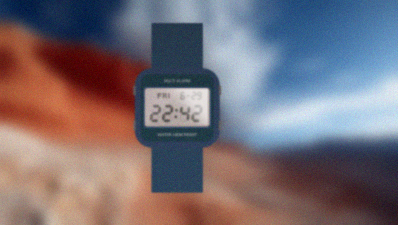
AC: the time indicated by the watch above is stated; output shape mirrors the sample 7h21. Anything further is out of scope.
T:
22h42
